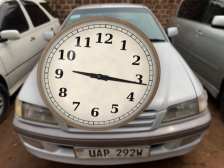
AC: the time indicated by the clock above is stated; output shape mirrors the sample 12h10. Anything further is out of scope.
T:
9h16
